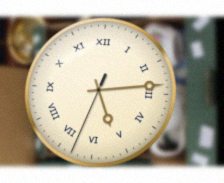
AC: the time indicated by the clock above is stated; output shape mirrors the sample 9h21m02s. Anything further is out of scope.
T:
5h13m33s
